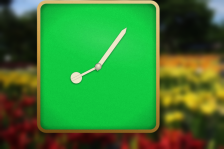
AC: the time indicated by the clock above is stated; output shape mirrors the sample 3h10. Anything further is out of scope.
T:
8h06
